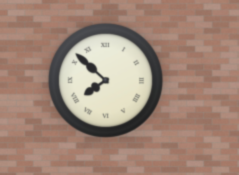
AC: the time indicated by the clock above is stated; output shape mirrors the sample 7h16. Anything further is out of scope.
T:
7h52
